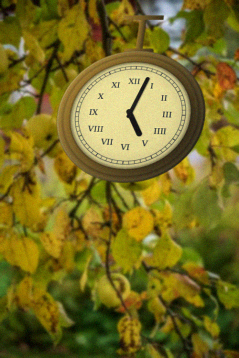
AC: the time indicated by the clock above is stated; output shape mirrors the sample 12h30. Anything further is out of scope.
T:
5h03
